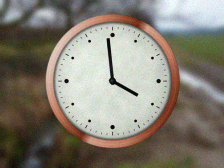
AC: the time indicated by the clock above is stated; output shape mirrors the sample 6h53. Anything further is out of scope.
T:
3h59
